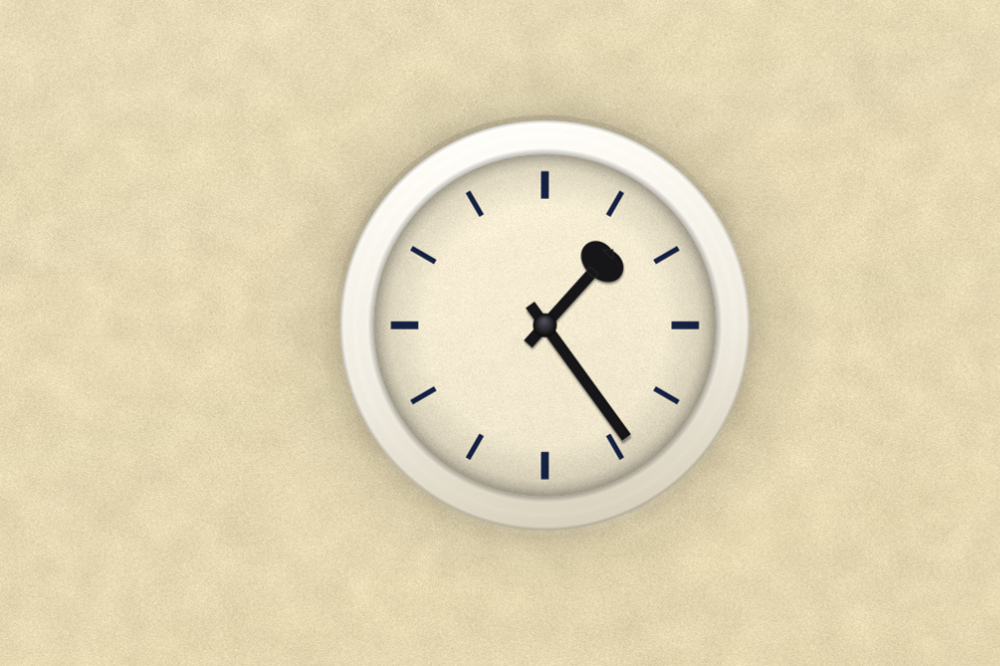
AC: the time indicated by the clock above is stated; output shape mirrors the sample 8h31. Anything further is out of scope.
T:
1h24
